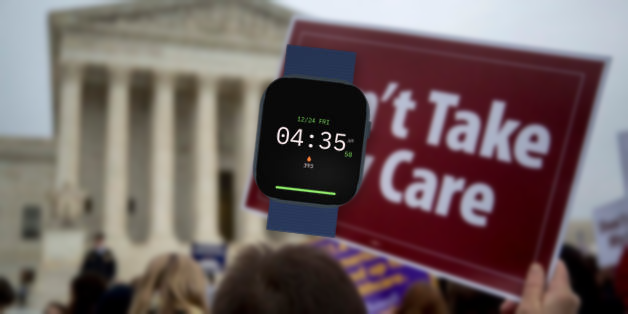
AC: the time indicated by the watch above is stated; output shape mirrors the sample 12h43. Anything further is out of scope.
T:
4h35
